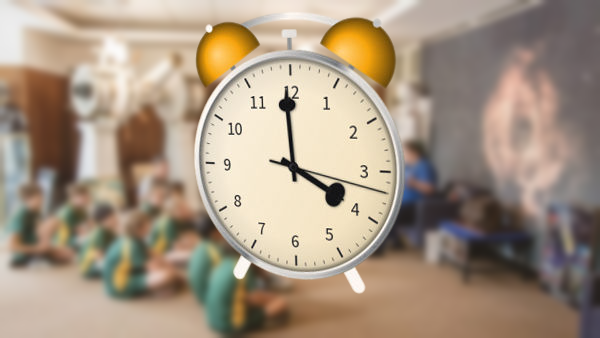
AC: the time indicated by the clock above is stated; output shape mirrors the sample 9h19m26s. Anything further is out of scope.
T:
3h59m17s
